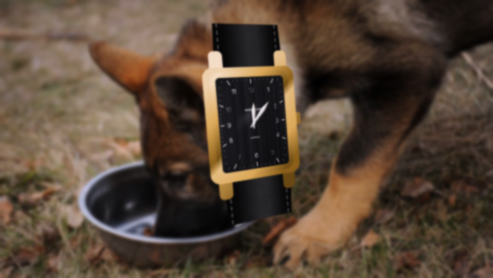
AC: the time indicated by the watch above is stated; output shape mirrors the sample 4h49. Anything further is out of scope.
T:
12h07
